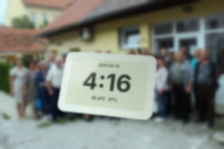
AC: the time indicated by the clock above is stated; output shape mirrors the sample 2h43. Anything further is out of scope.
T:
4h16
